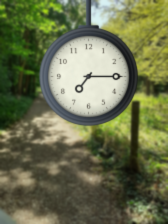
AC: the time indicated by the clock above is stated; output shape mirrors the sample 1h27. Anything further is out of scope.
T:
7h15
